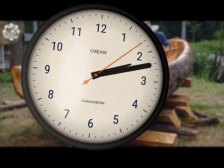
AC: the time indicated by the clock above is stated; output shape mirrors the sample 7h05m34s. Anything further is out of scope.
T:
2h12m08s
